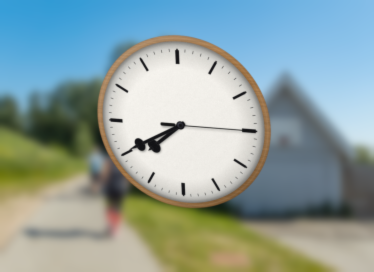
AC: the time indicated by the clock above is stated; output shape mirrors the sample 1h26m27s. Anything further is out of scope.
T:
7h40m15s
